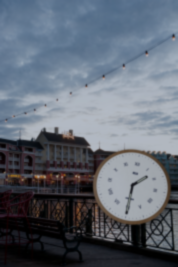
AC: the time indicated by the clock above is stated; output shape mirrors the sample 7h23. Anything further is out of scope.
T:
1h30
